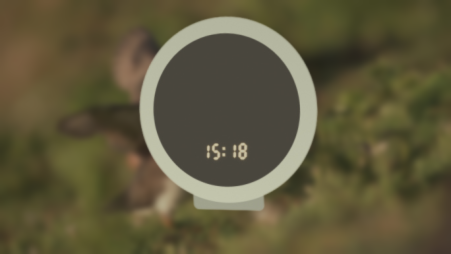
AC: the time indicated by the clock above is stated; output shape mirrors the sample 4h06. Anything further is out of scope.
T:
15h18
